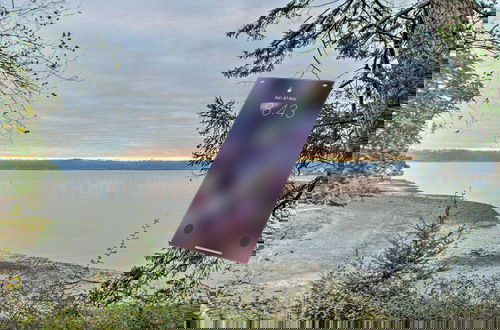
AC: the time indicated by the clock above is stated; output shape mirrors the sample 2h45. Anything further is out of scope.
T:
8h43
